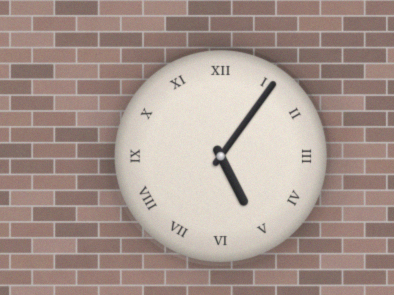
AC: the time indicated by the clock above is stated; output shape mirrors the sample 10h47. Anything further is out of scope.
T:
5h06
